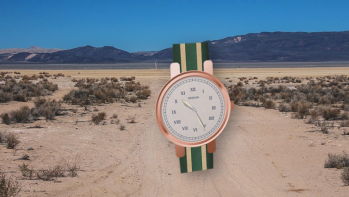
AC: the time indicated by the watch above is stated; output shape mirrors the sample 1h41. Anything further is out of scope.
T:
10h26
